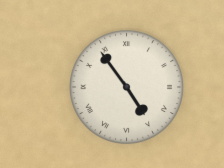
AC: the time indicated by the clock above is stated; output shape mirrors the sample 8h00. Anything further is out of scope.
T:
4h54
